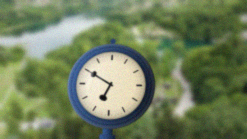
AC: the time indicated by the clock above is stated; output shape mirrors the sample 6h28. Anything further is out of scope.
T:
6h50
